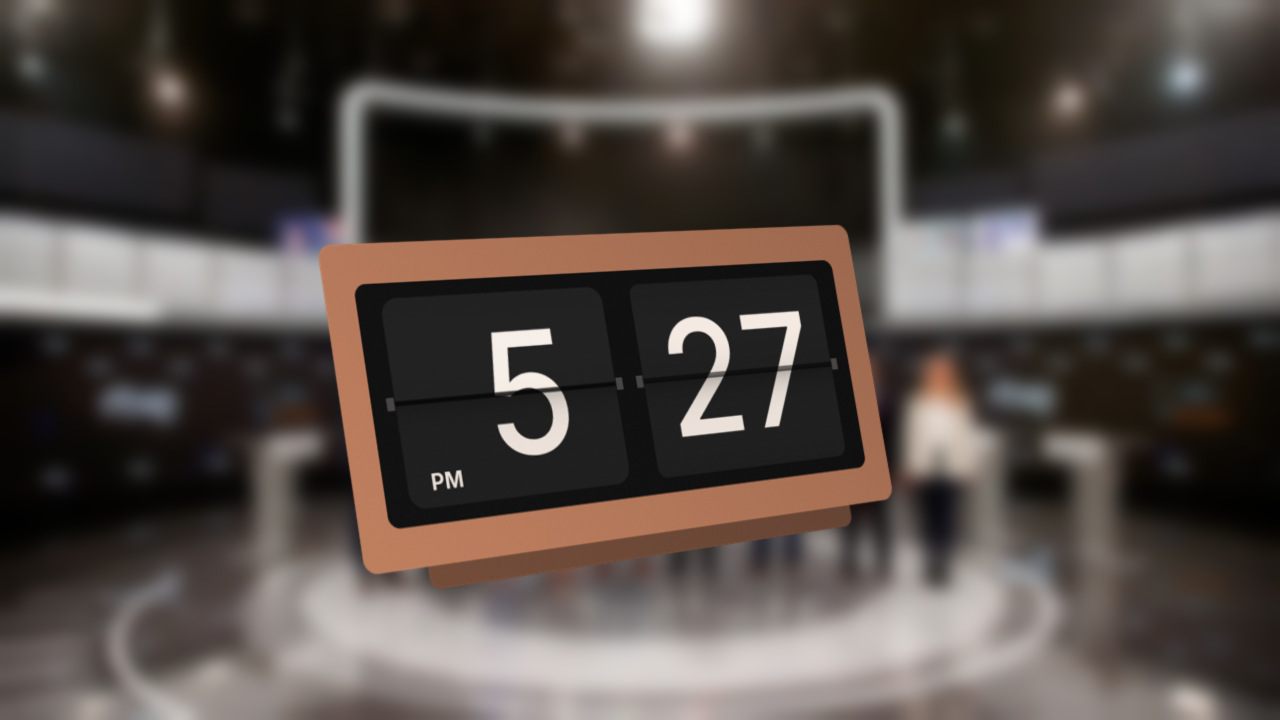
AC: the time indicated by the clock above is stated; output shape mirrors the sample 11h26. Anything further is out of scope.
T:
5h27
